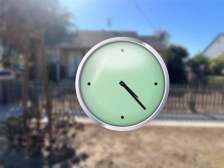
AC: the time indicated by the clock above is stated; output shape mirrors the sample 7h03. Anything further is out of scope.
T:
4h23
